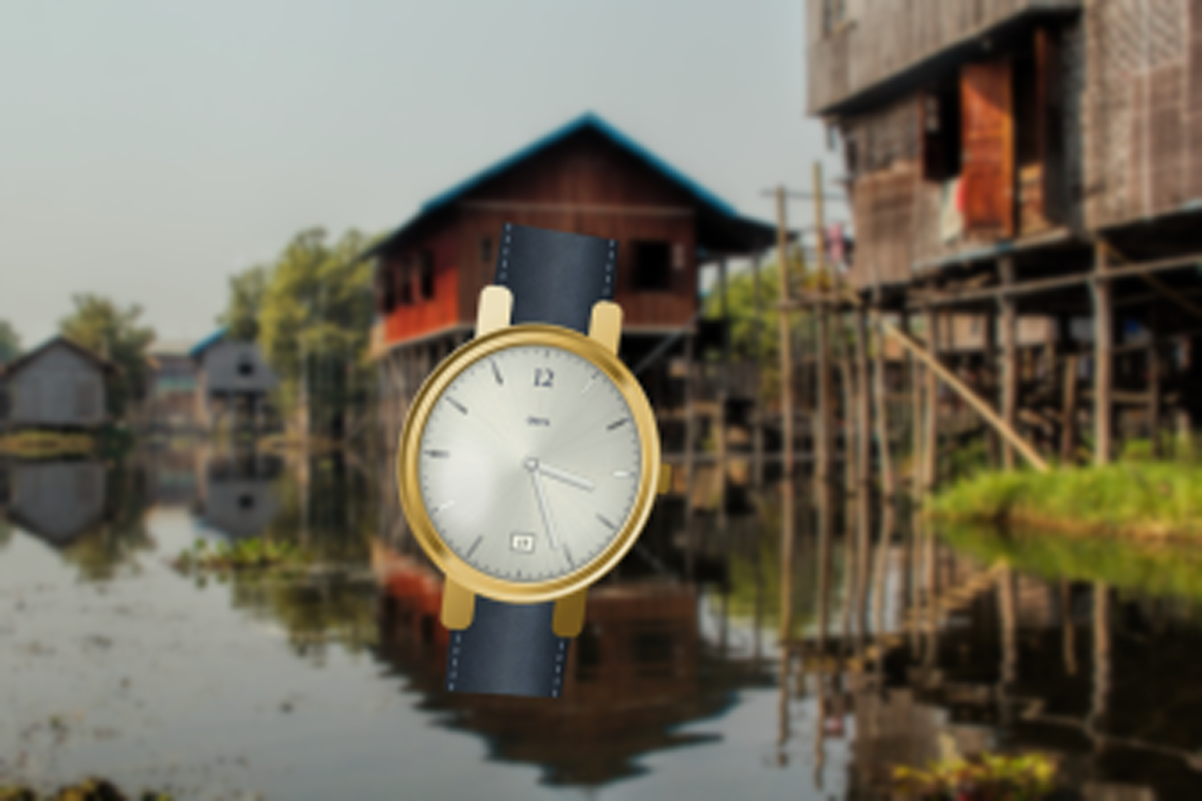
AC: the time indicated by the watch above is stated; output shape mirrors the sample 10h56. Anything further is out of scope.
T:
3h26
